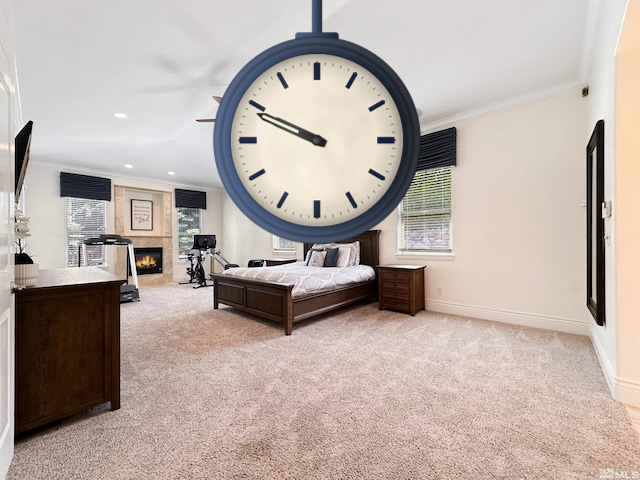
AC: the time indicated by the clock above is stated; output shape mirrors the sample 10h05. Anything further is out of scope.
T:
9h49
